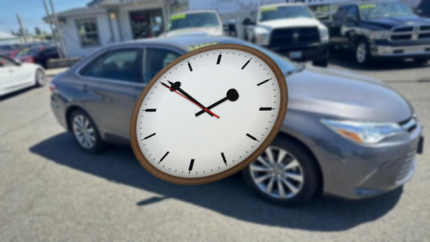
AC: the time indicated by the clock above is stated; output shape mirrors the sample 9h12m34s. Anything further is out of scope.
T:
1h50m50s
